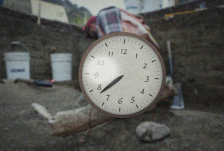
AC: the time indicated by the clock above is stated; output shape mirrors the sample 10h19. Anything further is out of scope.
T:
7h38
